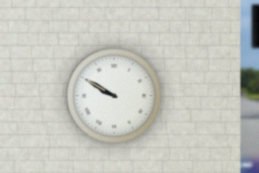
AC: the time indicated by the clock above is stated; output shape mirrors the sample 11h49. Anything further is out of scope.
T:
9h50
